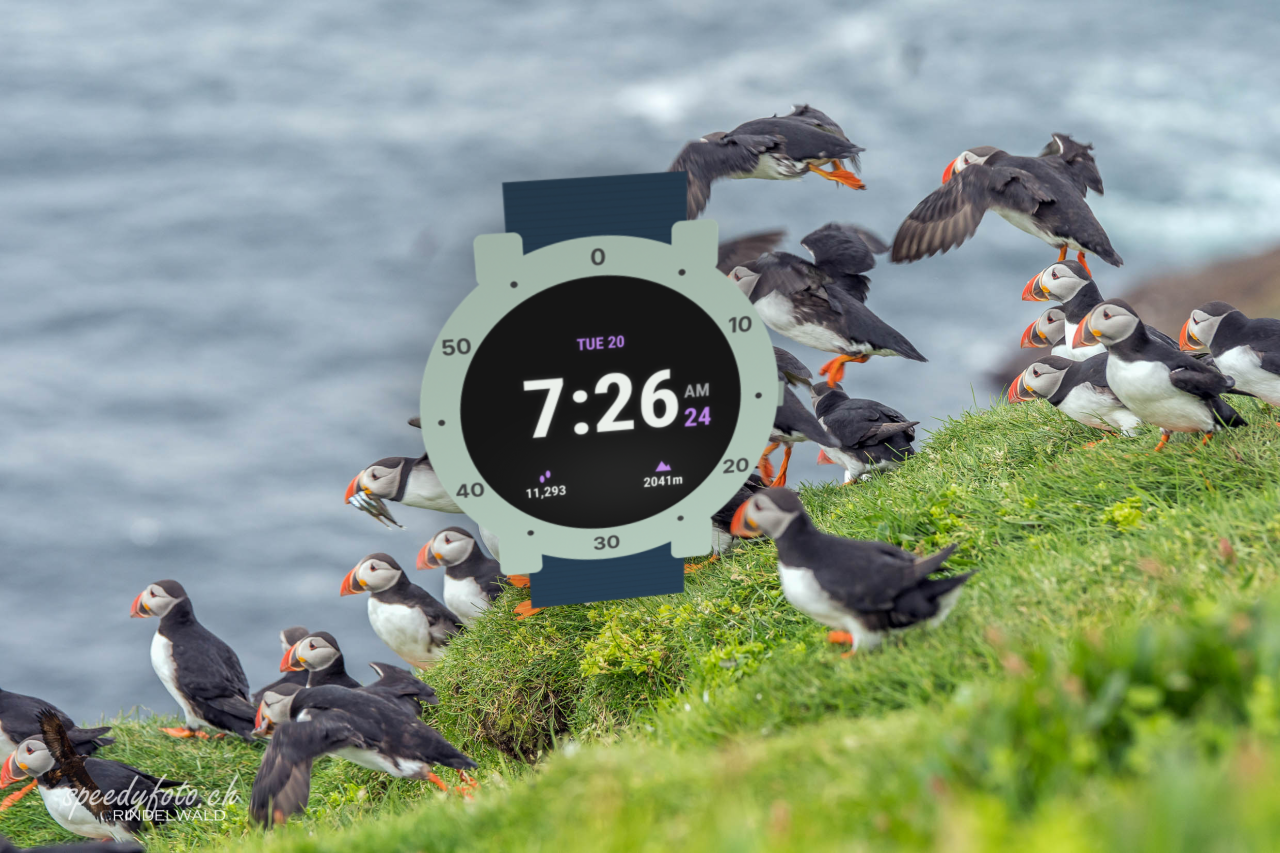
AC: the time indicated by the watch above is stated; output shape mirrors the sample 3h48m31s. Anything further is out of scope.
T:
7h26m24s
